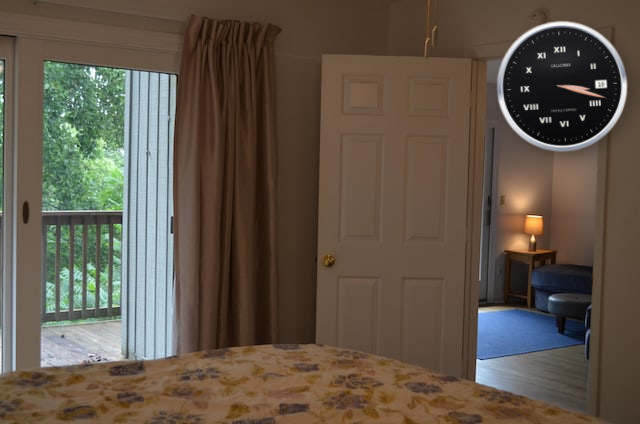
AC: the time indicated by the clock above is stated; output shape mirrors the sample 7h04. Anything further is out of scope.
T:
3h18
